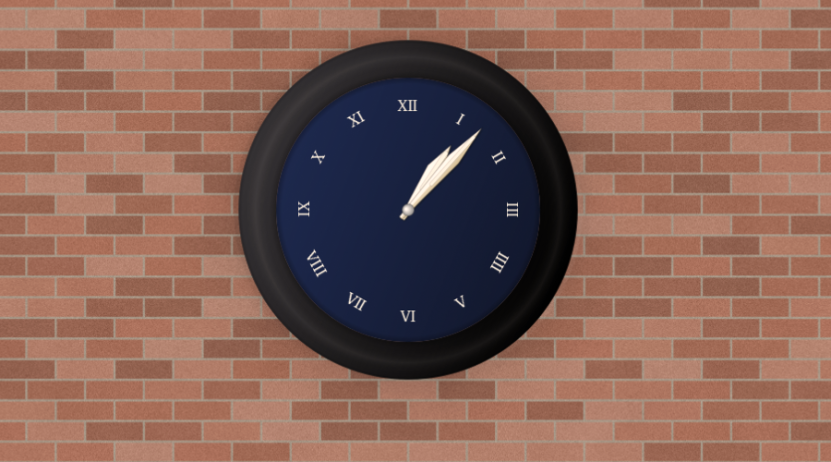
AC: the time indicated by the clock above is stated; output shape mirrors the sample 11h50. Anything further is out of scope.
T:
1h07
